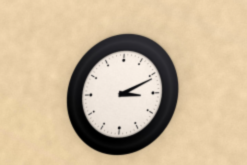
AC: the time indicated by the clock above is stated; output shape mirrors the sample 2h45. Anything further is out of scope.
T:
3h11
